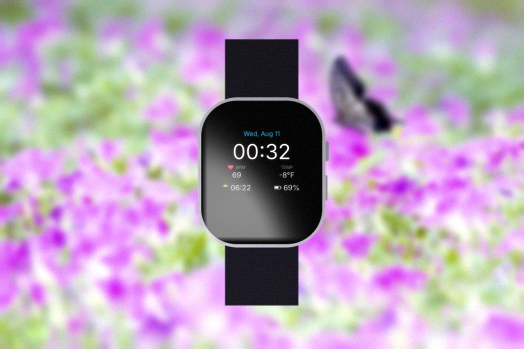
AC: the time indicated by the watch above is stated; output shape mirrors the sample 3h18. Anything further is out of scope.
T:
0h32
